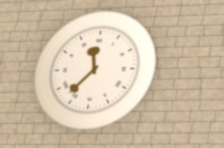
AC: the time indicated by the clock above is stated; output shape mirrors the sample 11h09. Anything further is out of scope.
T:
11h37
